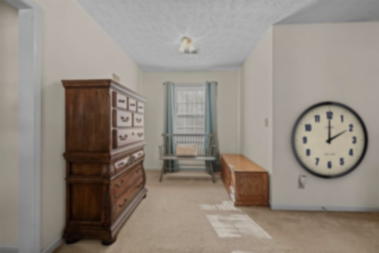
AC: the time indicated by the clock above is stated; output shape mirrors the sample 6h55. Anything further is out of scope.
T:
2h00
